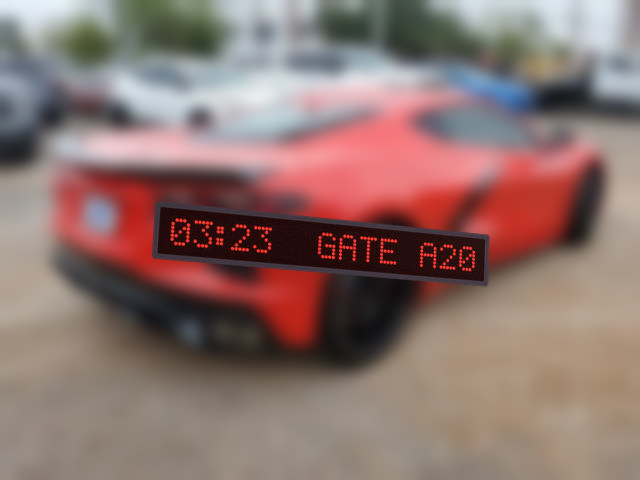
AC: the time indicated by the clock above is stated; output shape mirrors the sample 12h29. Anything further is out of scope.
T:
3h23
